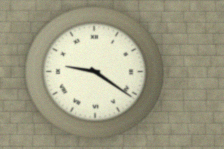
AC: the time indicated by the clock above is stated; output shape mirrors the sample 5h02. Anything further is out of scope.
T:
9h21
